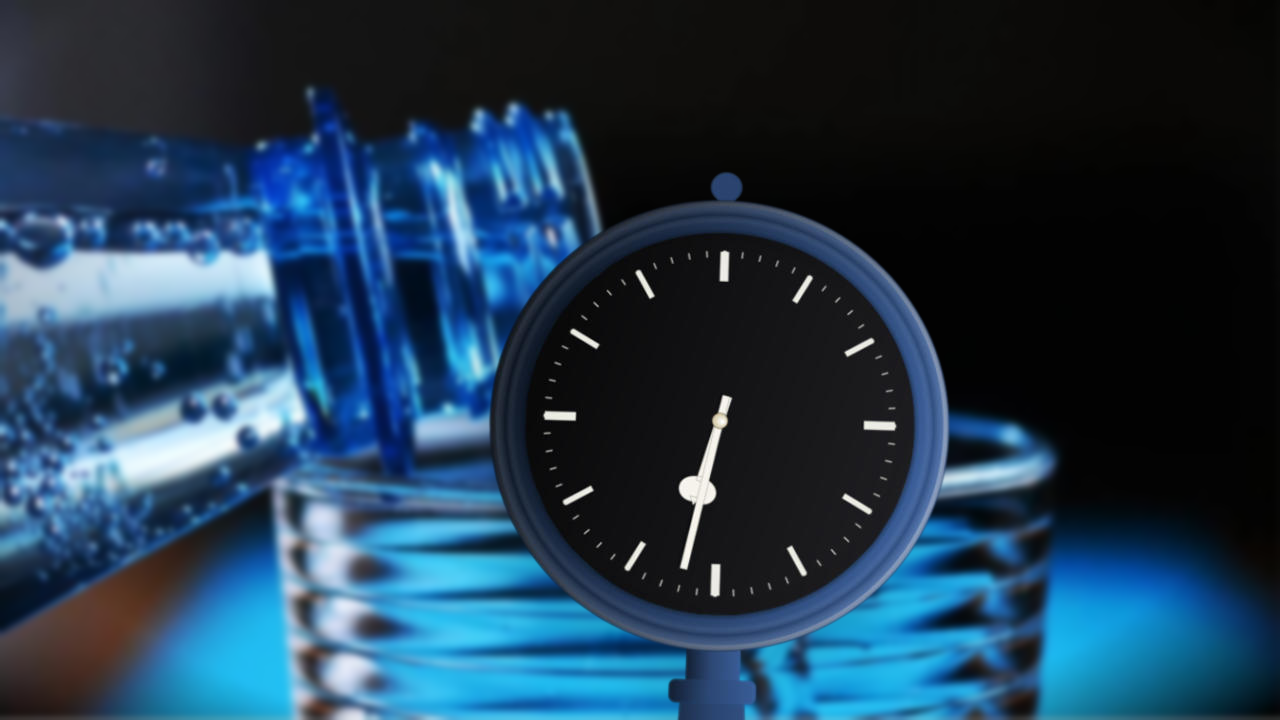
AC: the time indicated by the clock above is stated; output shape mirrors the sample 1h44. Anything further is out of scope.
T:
6h32
